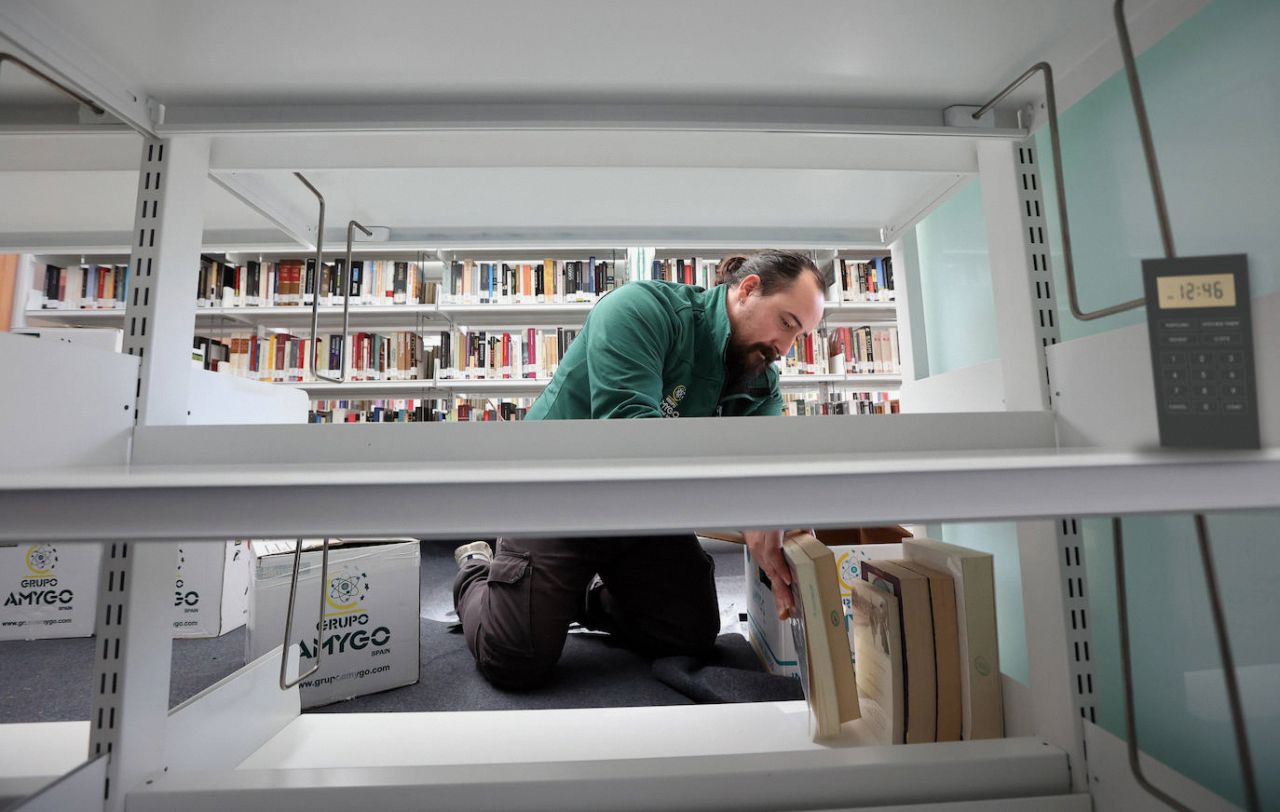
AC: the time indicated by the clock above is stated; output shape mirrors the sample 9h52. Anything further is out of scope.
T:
12h46
